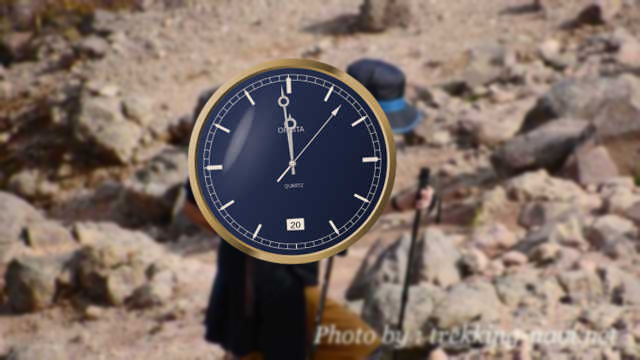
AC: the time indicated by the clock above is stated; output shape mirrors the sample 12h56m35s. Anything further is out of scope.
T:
11h59m07s
